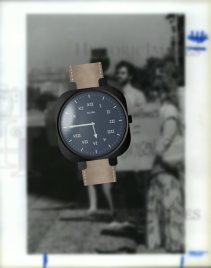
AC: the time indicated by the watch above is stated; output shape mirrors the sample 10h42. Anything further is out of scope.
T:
5h45
